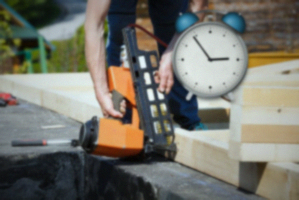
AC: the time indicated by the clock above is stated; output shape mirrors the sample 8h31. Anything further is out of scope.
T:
2h54
